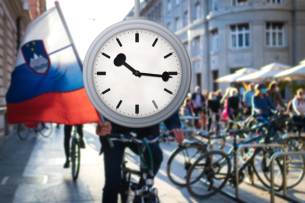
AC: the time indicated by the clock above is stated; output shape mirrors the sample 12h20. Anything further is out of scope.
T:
10h16
